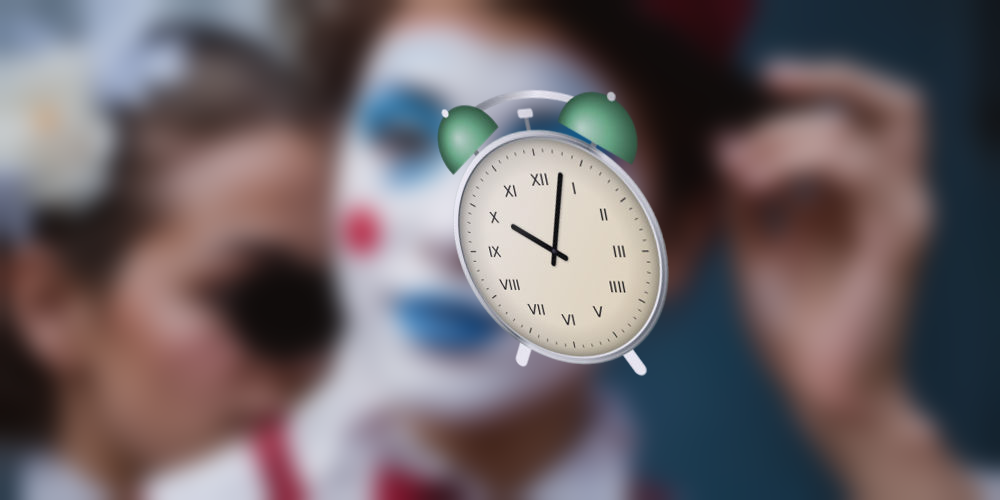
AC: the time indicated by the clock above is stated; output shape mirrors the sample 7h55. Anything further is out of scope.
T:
10h03
